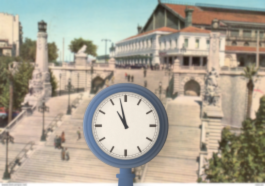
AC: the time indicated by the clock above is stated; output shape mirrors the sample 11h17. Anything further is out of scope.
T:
10h58
